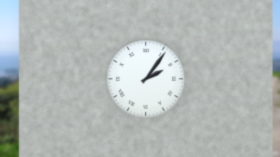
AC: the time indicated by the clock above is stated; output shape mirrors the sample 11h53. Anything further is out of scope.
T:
2h06
